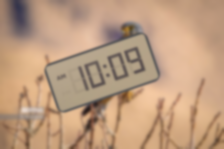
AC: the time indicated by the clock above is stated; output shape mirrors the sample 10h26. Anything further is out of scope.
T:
10h09
